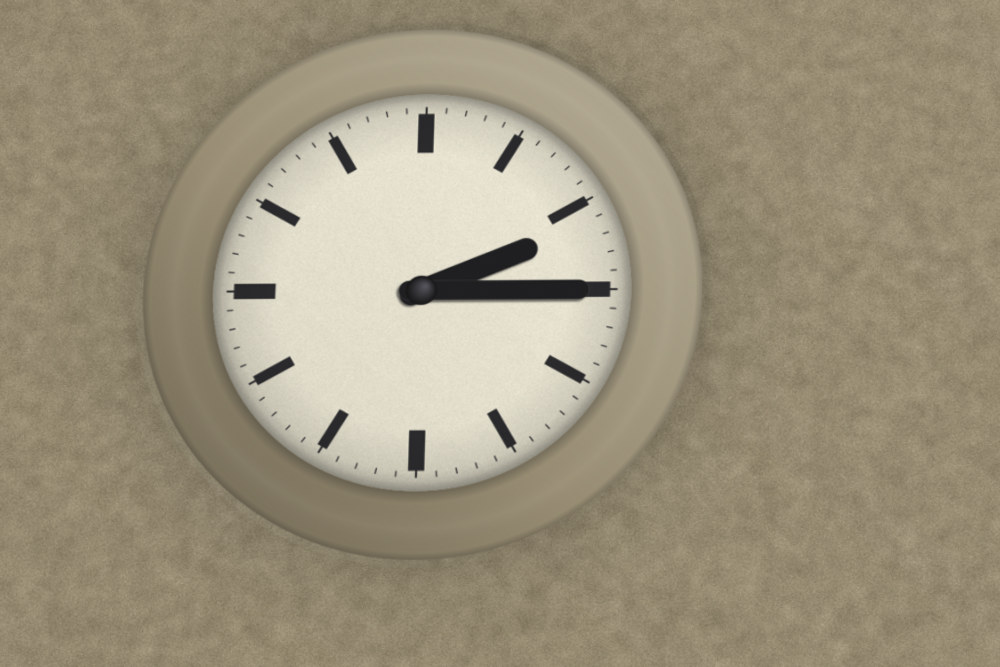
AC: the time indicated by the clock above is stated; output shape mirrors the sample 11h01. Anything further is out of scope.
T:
2h15
